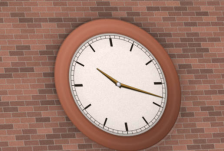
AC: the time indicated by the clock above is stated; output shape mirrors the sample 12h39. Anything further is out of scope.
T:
10h18
